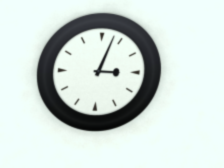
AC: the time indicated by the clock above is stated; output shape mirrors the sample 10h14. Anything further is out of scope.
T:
3h03
